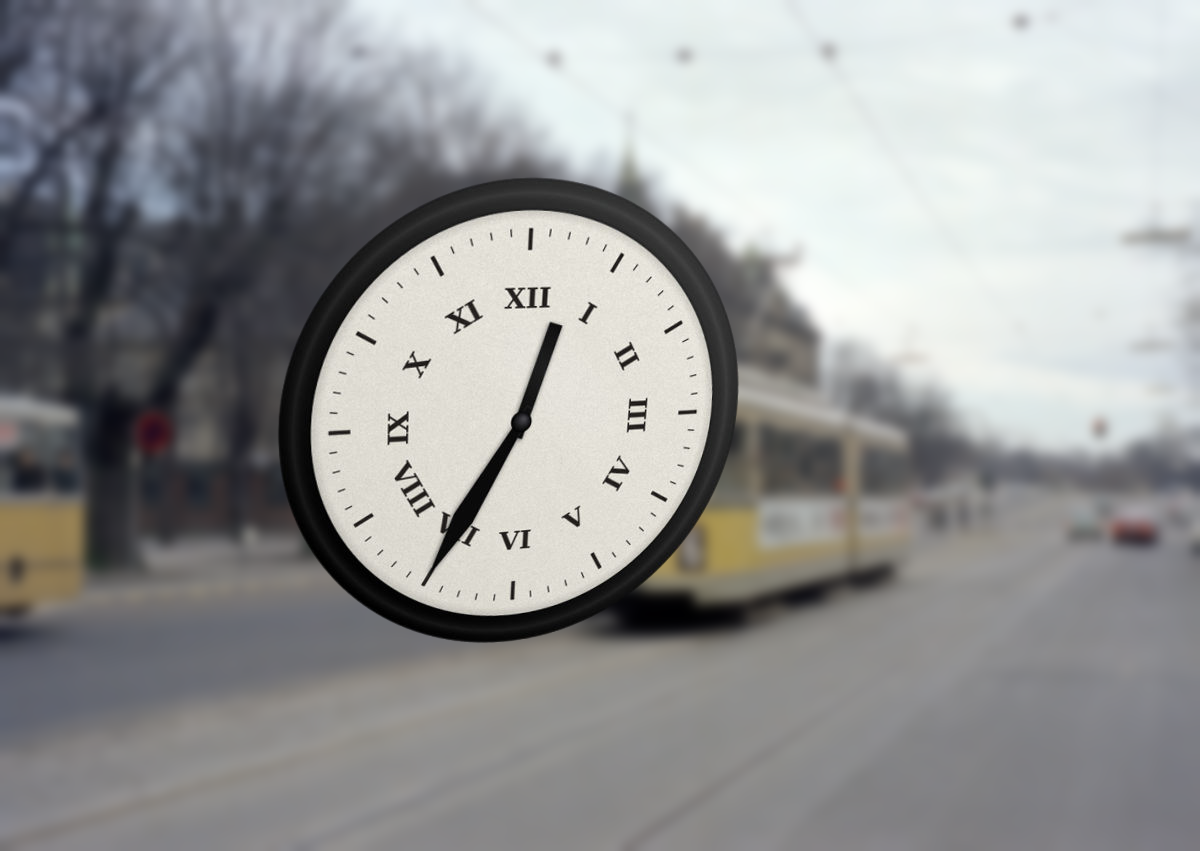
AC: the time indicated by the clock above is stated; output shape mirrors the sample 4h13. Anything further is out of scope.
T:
12h35
